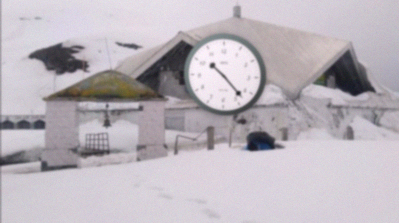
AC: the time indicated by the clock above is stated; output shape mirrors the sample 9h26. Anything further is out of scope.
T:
10h23
